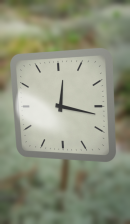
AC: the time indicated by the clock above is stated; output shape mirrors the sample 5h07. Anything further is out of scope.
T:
12h17
